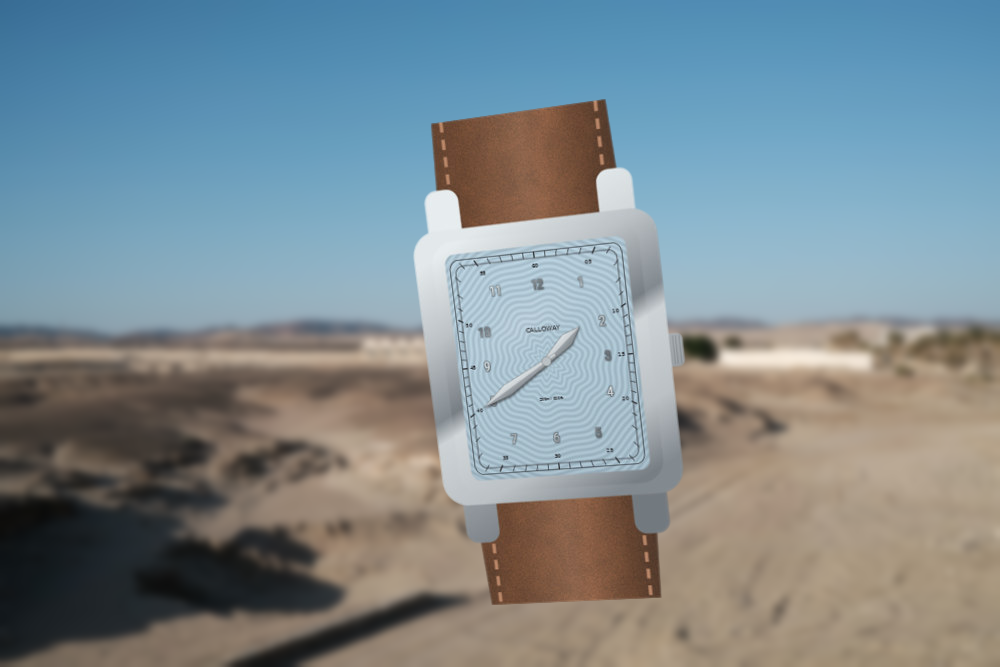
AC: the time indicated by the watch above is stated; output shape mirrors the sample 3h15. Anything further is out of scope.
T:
1h40
